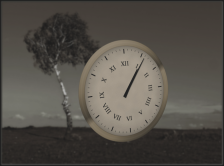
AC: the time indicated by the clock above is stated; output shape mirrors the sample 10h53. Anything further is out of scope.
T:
1h06
